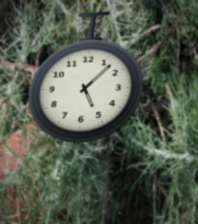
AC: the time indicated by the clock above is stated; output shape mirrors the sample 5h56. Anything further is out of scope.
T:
5h07
